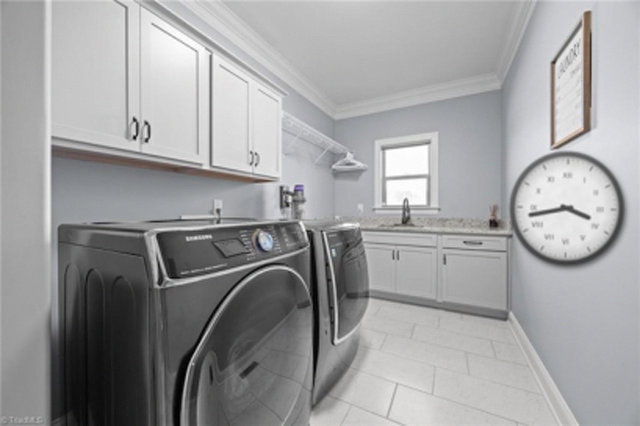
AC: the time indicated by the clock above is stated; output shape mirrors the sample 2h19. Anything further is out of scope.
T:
3h43
